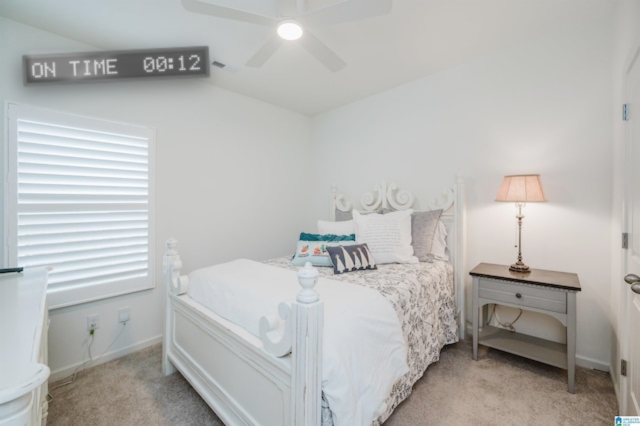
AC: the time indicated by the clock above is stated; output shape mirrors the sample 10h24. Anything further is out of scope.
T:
0h12
